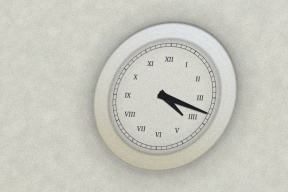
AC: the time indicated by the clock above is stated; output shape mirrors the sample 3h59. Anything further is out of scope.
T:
4h18
